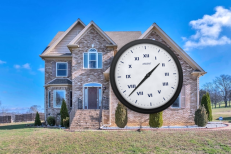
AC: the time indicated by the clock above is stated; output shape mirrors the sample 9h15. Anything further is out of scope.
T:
1h38
